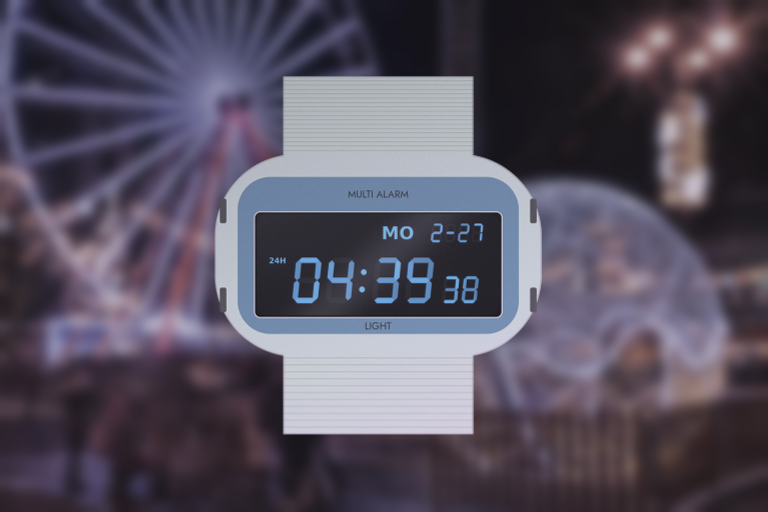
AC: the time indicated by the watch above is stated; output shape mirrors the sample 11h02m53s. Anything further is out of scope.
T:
4h39m38s
